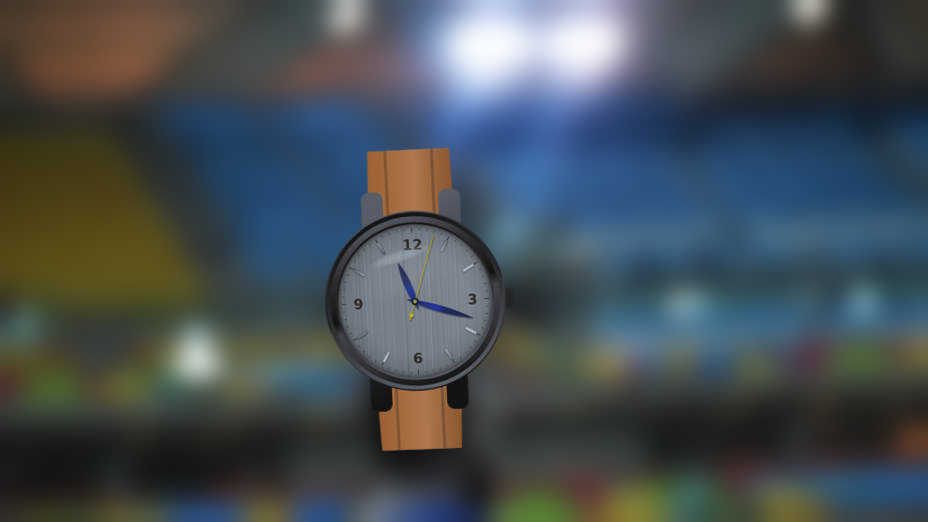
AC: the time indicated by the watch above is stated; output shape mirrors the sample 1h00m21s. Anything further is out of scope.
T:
11h18m03s
